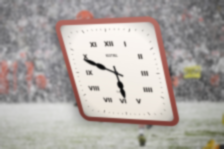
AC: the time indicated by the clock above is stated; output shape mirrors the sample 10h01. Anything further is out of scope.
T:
5h49
